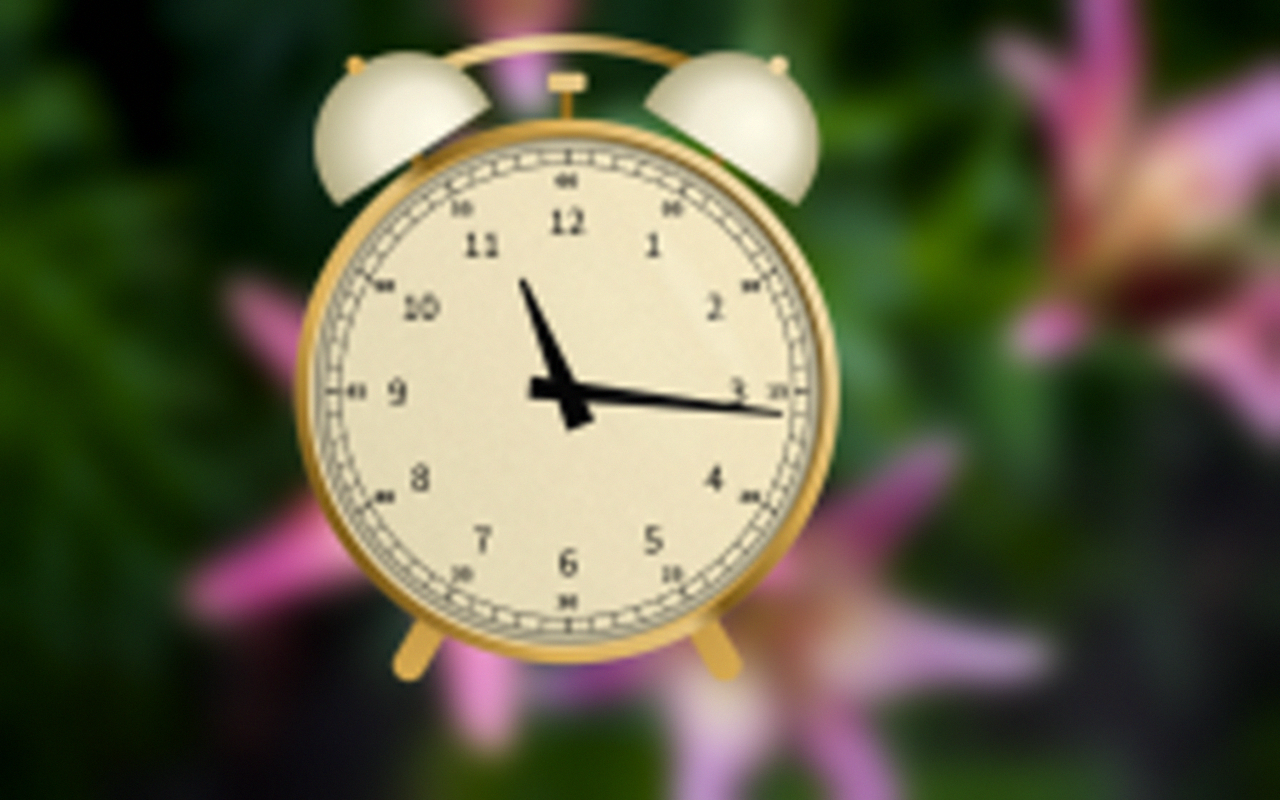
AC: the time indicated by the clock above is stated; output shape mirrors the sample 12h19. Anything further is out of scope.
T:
11h16
